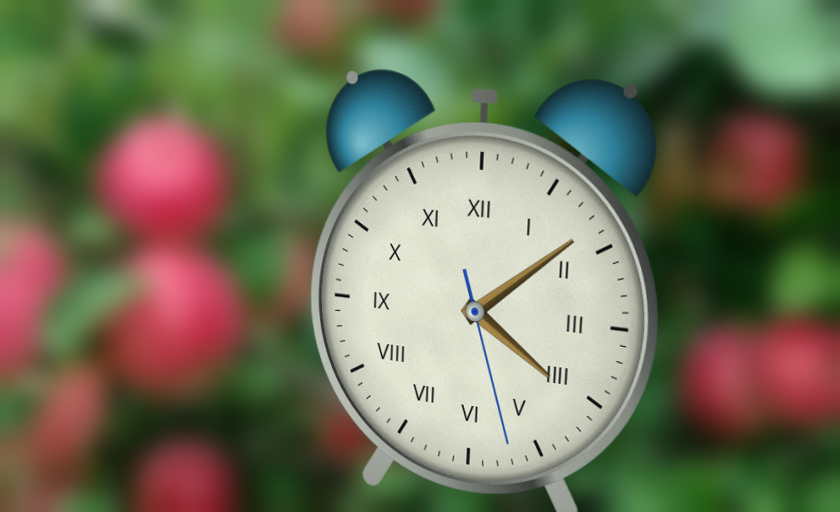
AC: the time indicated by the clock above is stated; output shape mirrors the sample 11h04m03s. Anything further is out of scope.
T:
4h08m27s
